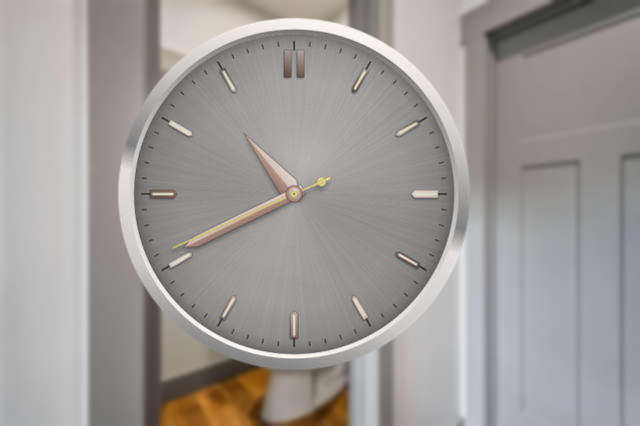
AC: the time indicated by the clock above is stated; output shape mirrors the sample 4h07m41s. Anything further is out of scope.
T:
10h40m41s
